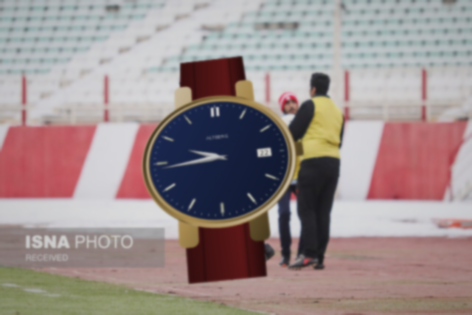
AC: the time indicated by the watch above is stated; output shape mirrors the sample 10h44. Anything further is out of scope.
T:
9h44
